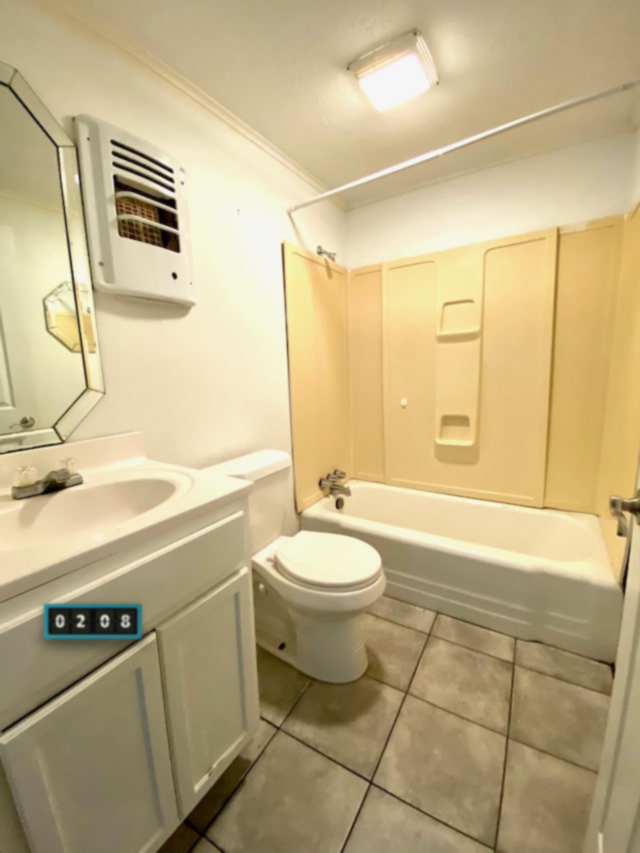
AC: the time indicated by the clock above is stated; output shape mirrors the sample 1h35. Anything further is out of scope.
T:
2h08
